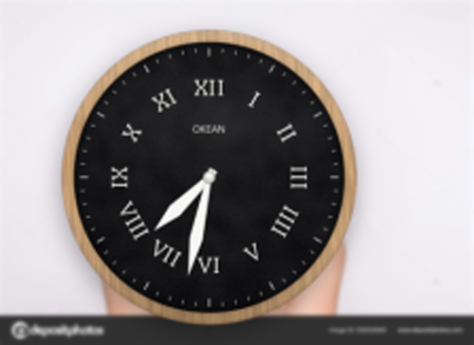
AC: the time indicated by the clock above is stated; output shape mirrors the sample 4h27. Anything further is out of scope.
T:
7h32
